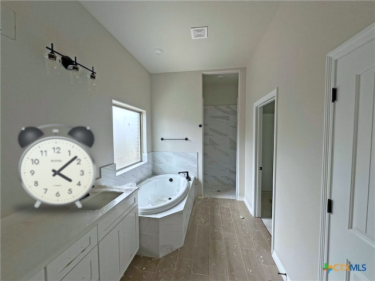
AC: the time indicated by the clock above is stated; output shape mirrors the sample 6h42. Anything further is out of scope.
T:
4h08
